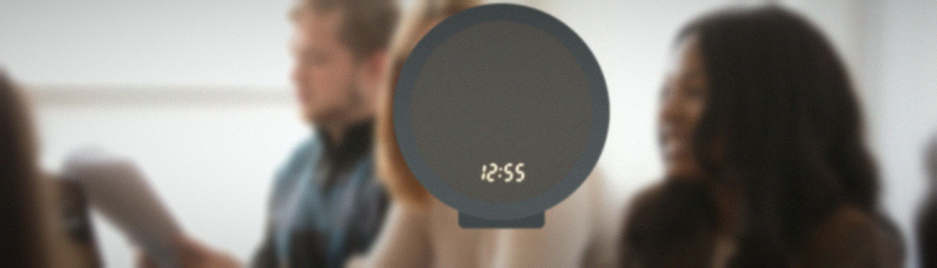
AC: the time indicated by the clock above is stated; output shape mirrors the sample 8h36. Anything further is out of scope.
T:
12h55
